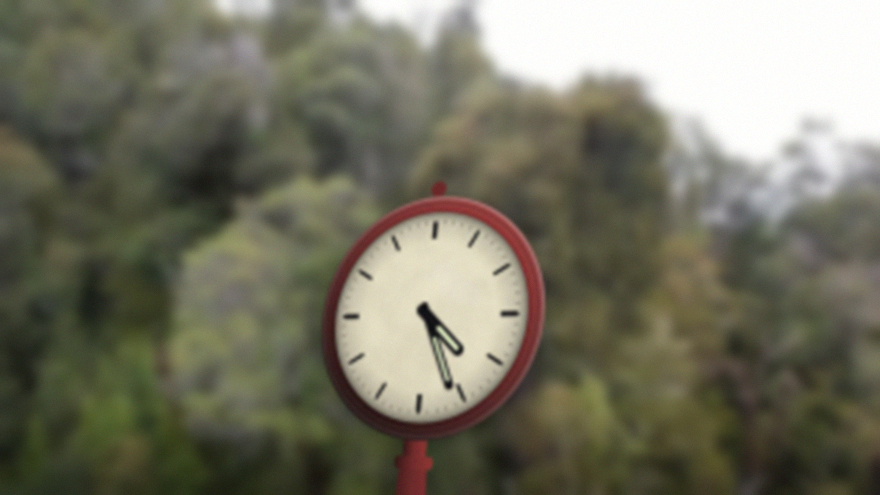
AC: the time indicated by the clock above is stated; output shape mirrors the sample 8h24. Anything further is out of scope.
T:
4h26
